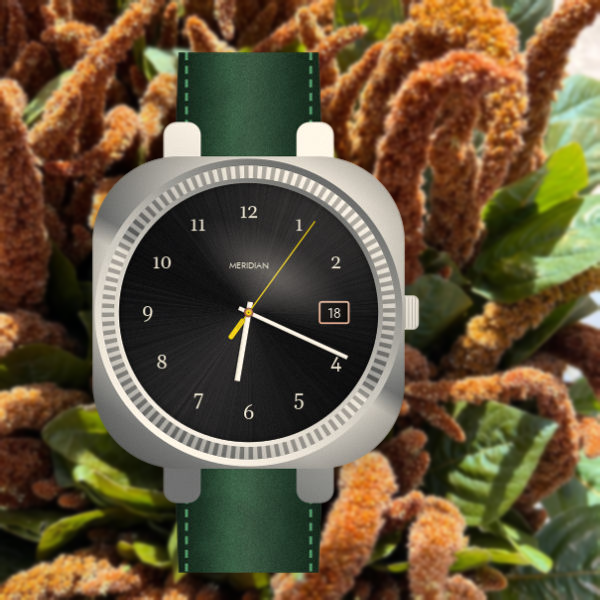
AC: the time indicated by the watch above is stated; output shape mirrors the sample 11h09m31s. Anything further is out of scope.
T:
6h19m06s
